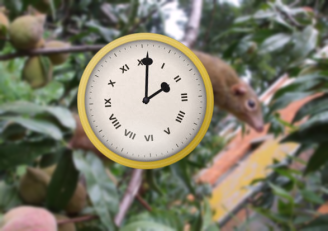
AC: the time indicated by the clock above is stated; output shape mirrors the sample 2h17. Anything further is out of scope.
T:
2h01
